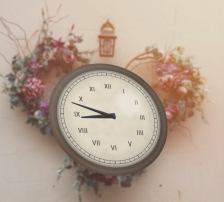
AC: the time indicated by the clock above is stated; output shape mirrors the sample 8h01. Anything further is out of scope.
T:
8h48
